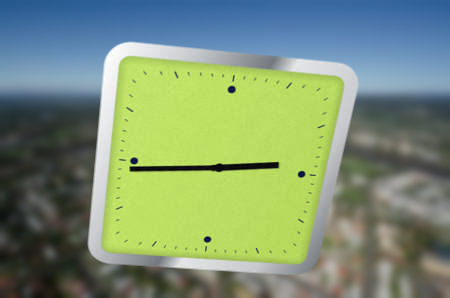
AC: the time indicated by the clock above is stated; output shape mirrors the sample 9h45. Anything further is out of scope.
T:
2h44
